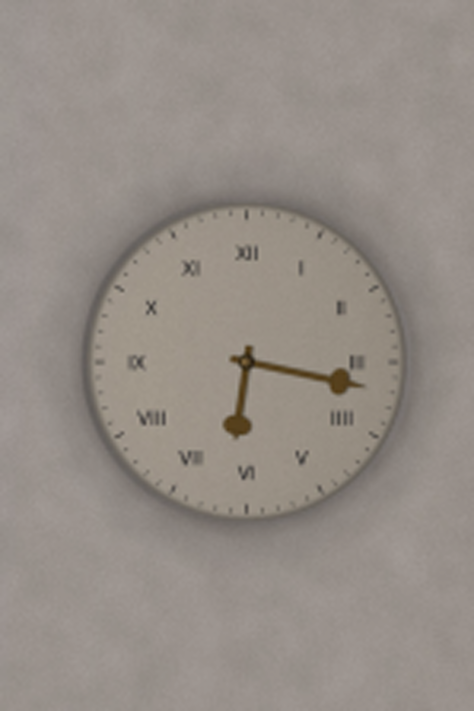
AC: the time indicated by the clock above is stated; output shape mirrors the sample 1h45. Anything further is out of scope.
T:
6h17
